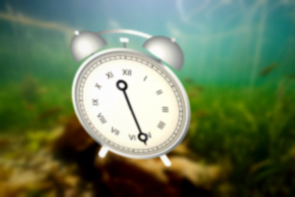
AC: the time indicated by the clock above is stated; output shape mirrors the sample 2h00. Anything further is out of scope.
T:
11h27
